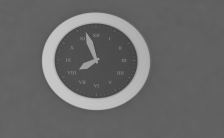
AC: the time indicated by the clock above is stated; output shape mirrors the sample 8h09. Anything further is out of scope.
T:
7h57
